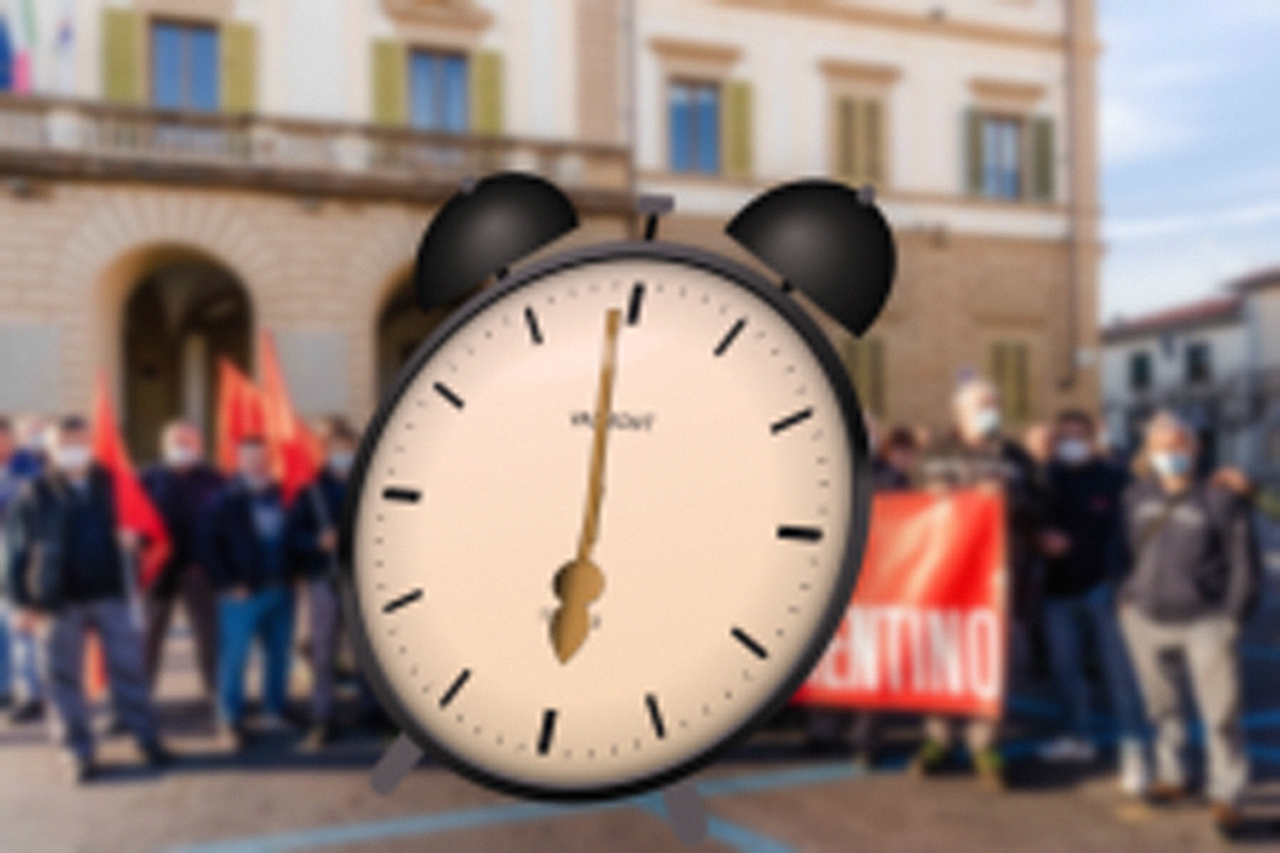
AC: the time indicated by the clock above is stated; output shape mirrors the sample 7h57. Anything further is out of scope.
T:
5h59
